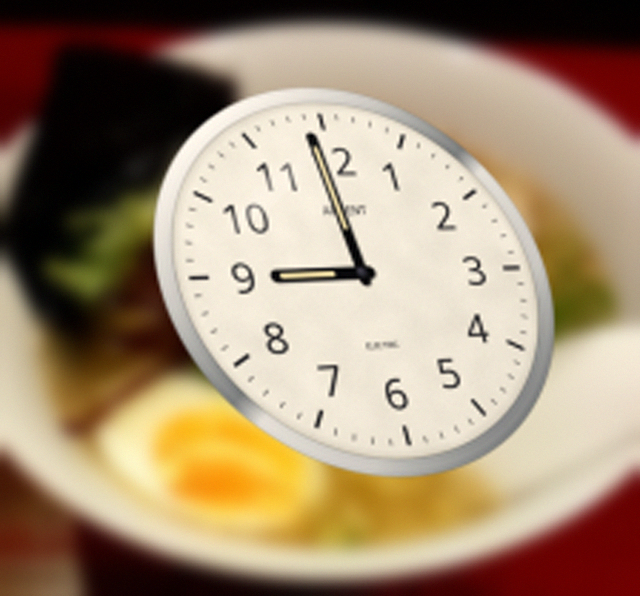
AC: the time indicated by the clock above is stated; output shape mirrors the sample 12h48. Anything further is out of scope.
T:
8h59
